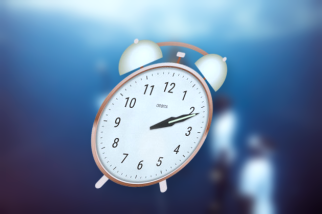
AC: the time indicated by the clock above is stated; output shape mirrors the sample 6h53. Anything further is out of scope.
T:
2h11
